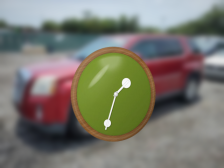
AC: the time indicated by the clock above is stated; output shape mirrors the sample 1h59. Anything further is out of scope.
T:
1h33
